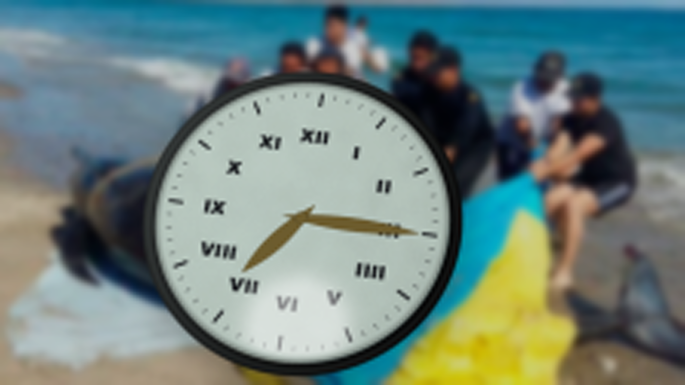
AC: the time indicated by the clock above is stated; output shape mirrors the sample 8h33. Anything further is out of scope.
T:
7h15
